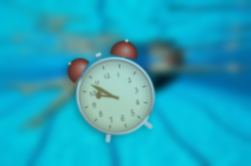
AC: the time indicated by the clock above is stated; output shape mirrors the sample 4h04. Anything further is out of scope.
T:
9h53
